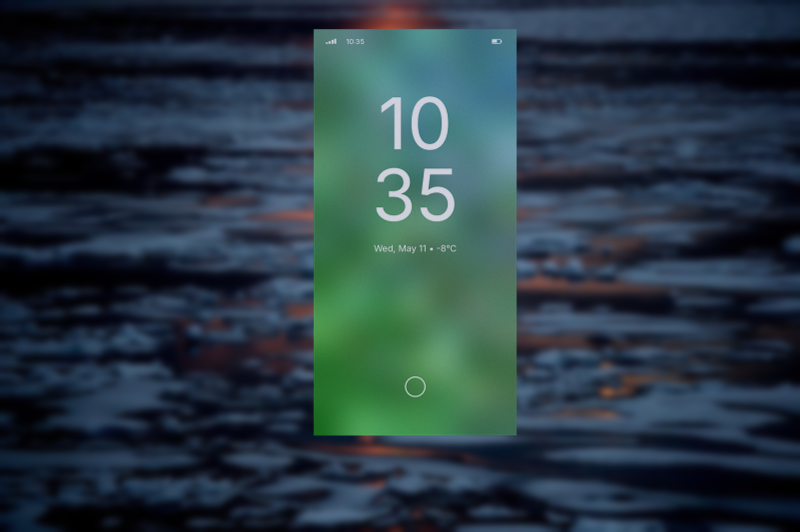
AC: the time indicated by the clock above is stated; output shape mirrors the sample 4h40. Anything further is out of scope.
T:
10h35
